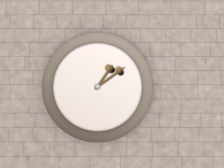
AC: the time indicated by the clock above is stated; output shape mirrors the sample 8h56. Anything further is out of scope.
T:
1h09
